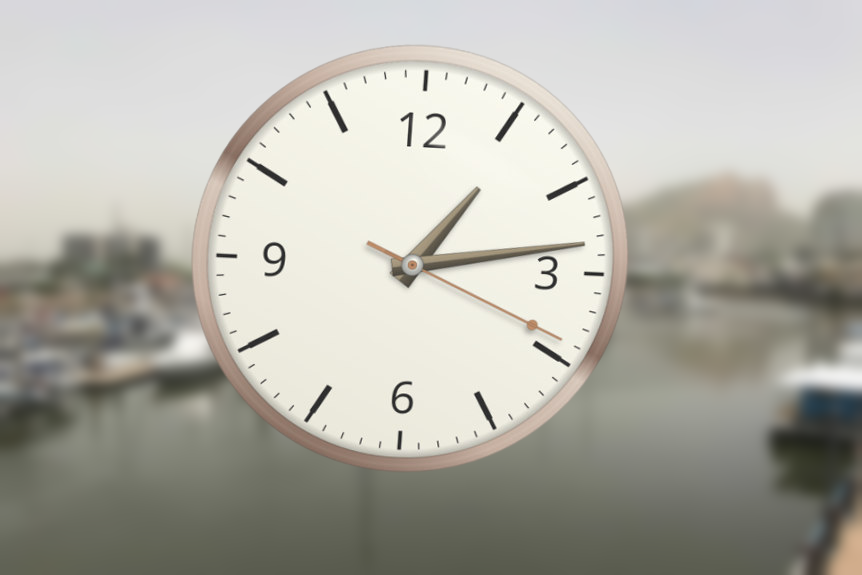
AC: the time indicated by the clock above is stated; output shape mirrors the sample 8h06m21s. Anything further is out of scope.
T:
1h13m19s
